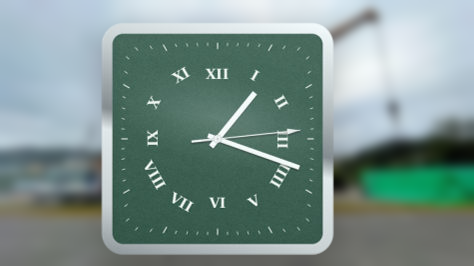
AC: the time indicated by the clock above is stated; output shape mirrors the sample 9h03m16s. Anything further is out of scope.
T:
1h18m14s
